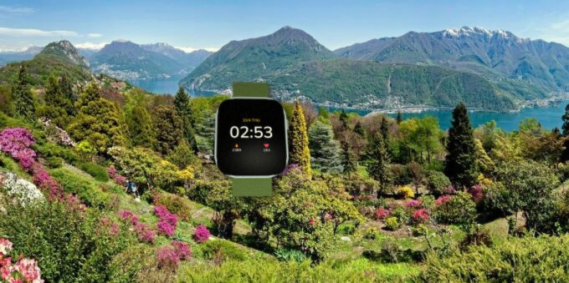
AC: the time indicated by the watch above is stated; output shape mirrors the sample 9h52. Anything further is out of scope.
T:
2h53
